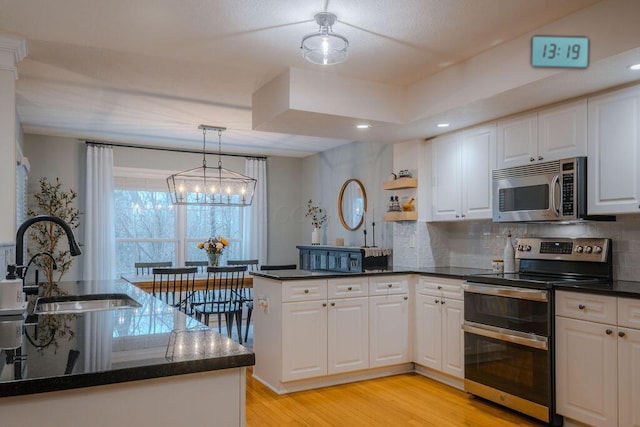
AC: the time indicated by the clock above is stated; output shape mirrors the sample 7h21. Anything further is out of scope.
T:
13h19
